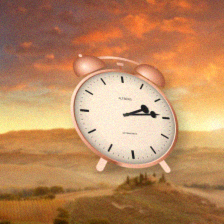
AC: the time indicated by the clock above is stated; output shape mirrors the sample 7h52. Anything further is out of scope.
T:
2h14
